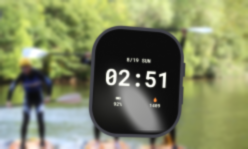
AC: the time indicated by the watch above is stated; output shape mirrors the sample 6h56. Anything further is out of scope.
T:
2h51
